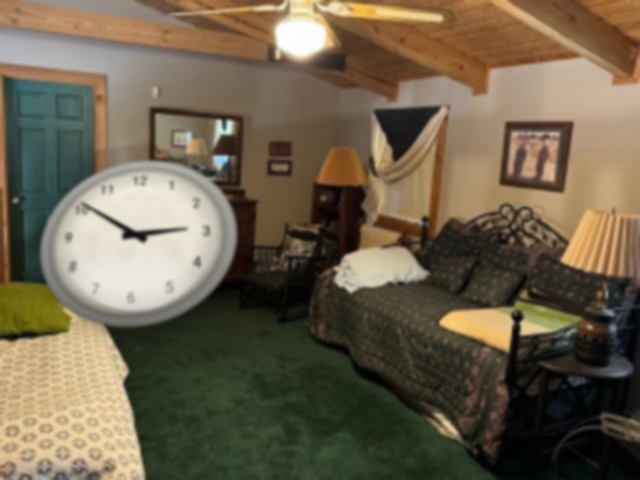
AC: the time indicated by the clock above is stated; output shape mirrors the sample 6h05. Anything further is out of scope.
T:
2h51
